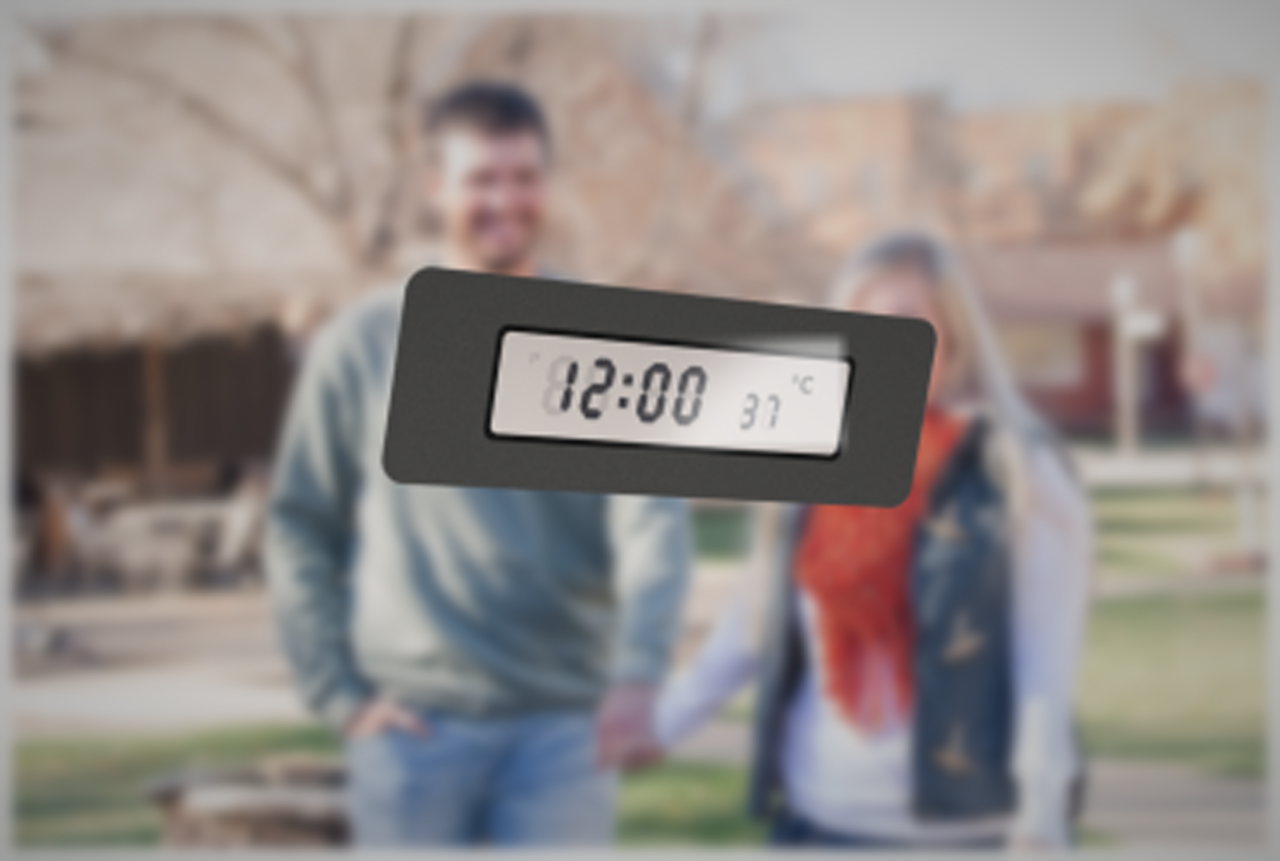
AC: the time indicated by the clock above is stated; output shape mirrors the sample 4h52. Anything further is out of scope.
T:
12h00
